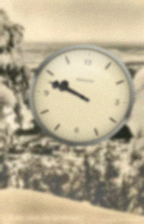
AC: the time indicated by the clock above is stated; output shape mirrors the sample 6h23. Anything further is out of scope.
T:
9h48
